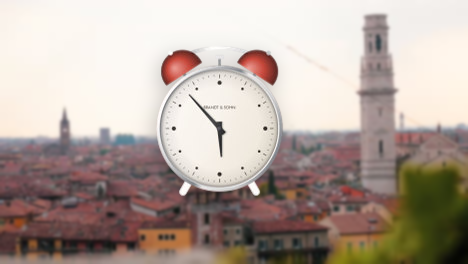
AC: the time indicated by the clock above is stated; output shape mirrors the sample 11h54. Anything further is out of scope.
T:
5h53
